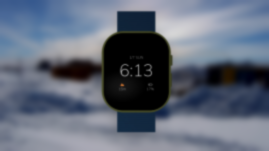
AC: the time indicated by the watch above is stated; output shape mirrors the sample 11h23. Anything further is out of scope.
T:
6h13
